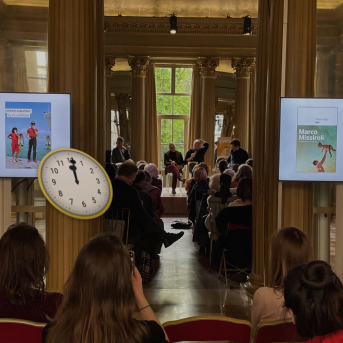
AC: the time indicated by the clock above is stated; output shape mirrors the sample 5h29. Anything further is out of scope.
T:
12h01
